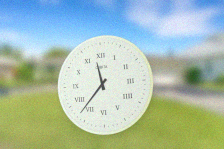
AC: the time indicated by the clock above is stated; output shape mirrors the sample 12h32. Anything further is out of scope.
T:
11h37
